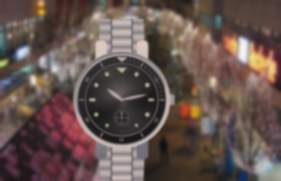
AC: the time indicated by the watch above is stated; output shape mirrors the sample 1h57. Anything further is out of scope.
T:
10h13
